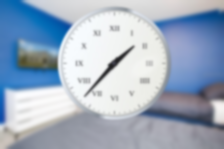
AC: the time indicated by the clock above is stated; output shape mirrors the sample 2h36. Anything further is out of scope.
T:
1h37
